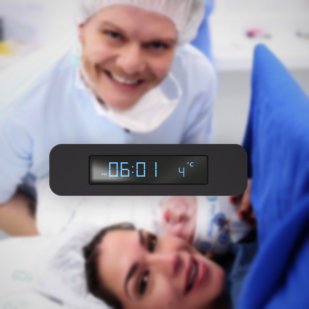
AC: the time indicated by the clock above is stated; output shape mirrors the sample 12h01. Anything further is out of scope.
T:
6h01
